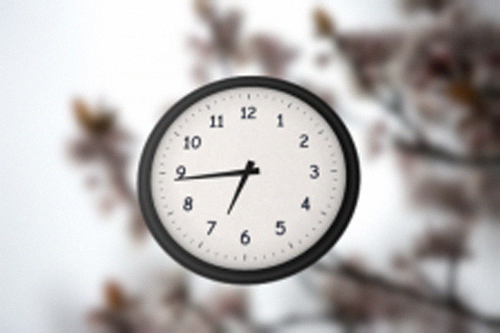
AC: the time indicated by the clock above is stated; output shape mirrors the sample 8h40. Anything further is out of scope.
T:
6h44
